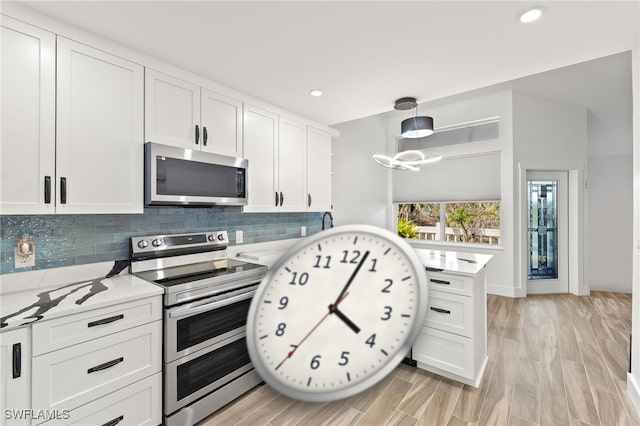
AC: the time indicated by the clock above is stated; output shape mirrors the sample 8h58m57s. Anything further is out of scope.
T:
4h02m35s
